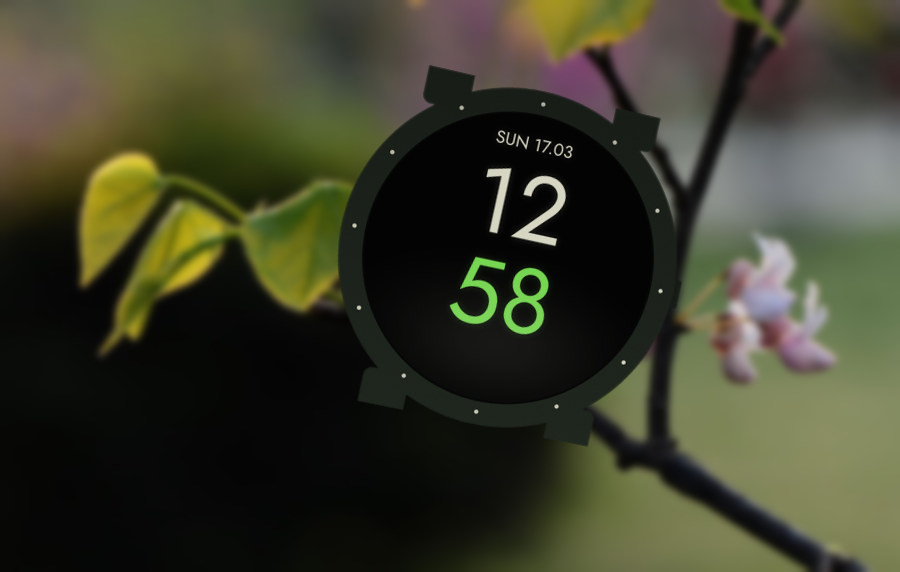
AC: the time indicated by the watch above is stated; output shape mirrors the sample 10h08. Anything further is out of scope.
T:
12h58
